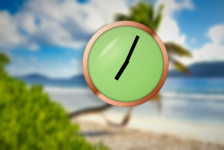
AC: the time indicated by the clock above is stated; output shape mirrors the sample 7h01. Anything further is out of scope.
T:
7h04
